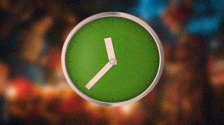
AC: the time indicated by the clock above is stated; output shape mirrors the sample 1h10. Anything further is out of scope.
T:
11h37
